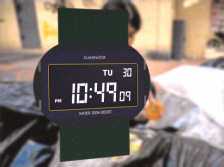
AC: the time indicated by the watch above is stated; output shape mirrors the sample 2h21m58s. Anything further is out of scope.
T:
10h49m09s
